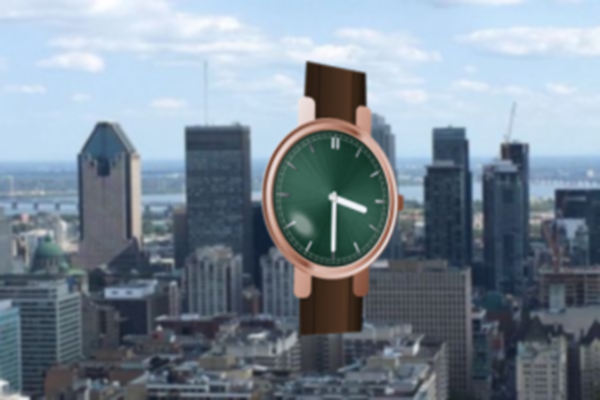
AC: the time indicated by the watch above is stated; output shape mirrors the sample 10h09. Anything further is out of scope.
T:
3h30
